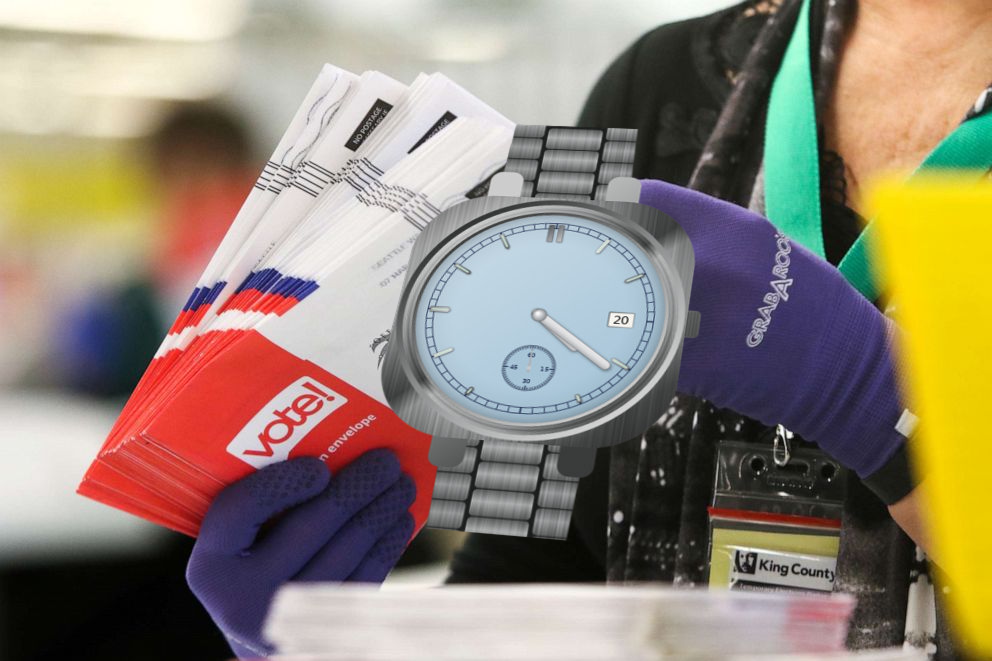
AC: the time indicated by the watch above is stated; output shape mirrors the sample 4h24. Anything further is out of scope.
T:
4h21
